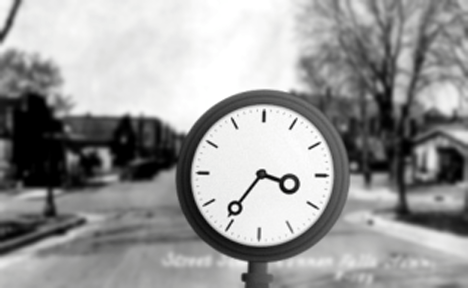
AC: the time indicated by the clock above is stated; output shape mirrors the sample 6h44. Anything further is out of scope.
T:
3h36
